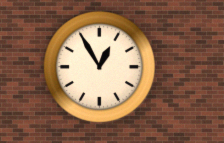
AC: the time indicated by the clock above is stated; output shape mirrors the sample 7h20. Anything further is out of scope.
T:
12h55
